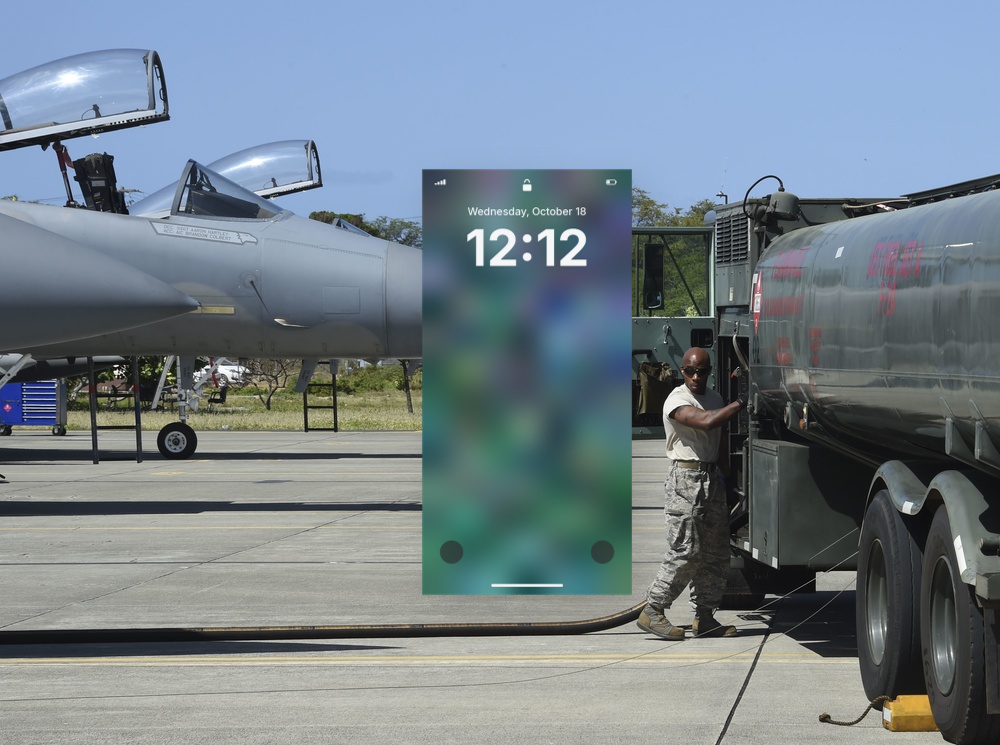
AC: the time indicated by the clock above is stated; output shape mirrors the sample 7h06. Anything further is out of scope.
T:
12h12
